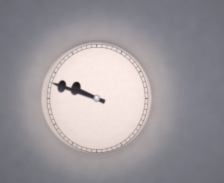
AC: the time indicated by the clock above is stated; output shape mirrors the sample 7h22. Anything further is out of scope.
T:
9h48
